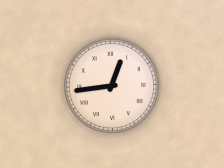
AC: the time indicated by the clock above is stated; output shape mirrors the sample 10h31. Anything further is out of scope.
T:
12h44
